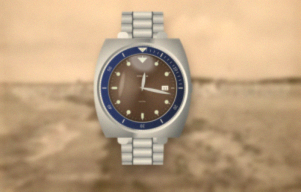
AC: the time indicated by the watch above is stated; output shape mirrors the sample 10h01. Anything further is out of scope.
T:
12h17
